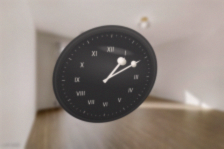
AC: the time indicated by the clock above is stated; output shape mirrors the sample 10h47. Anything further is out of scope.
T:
1h10
